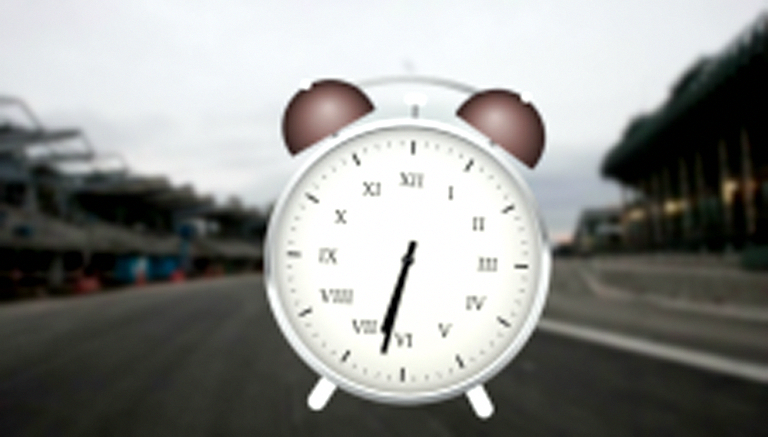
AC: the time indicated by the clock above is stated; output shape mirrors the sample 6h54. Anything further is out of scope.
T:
6h32
